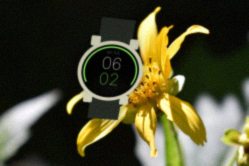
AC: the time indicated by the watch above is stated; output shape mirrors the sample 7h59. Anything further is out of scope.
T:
6h02
